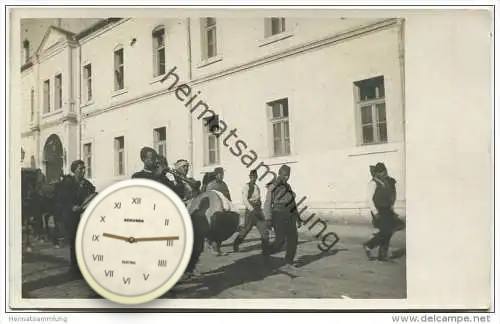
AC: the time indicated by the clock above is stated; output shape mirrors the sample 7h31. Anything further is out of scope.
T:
9h14
